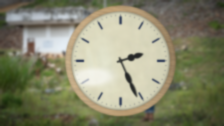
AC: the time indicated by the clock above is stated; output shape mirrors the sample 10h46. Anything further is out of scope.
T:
2h26
